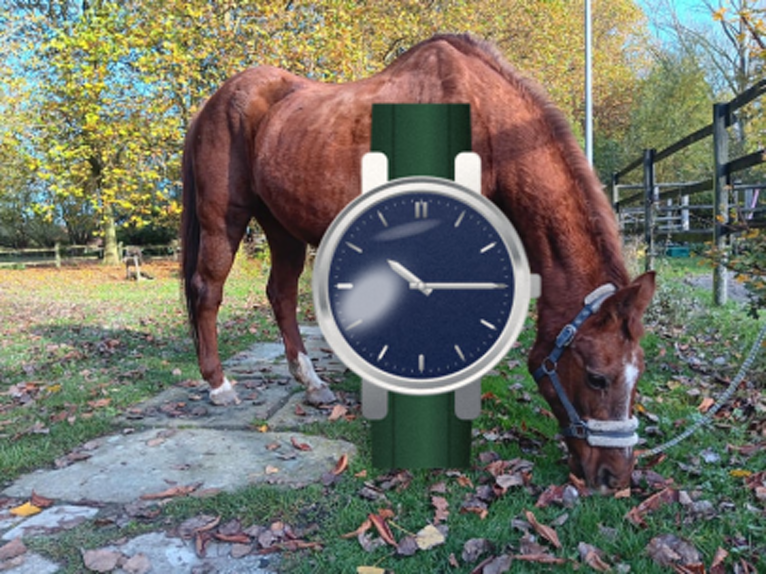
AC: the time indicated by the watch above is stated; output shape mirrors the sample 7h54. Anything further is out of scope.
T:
10h15
